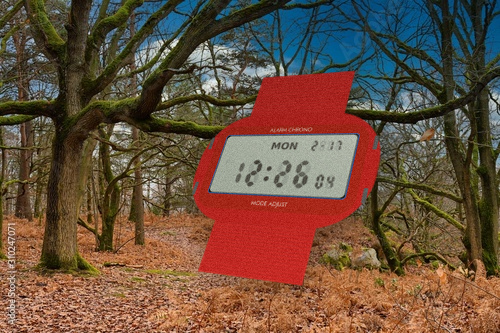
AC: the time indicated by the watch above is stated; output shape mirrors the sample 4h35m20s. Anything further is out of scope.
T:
12h26m04s
